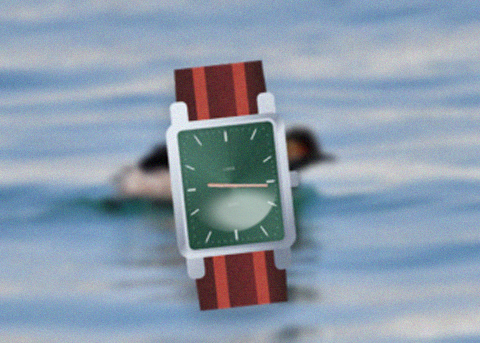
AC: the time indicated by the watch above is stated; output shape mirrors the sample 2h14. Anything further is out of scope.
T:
9h16
